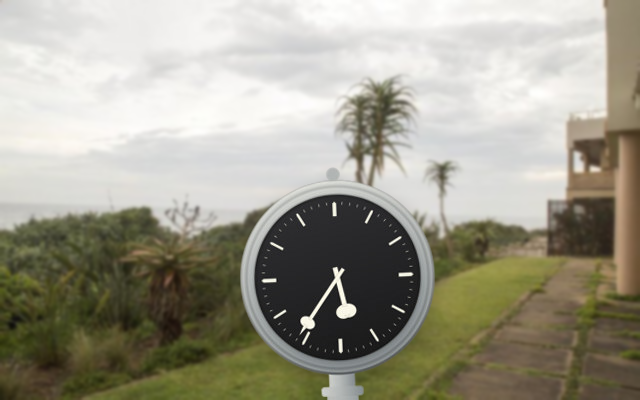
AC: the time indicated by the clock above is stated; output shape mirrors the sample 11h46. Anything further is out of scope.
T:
5h36
